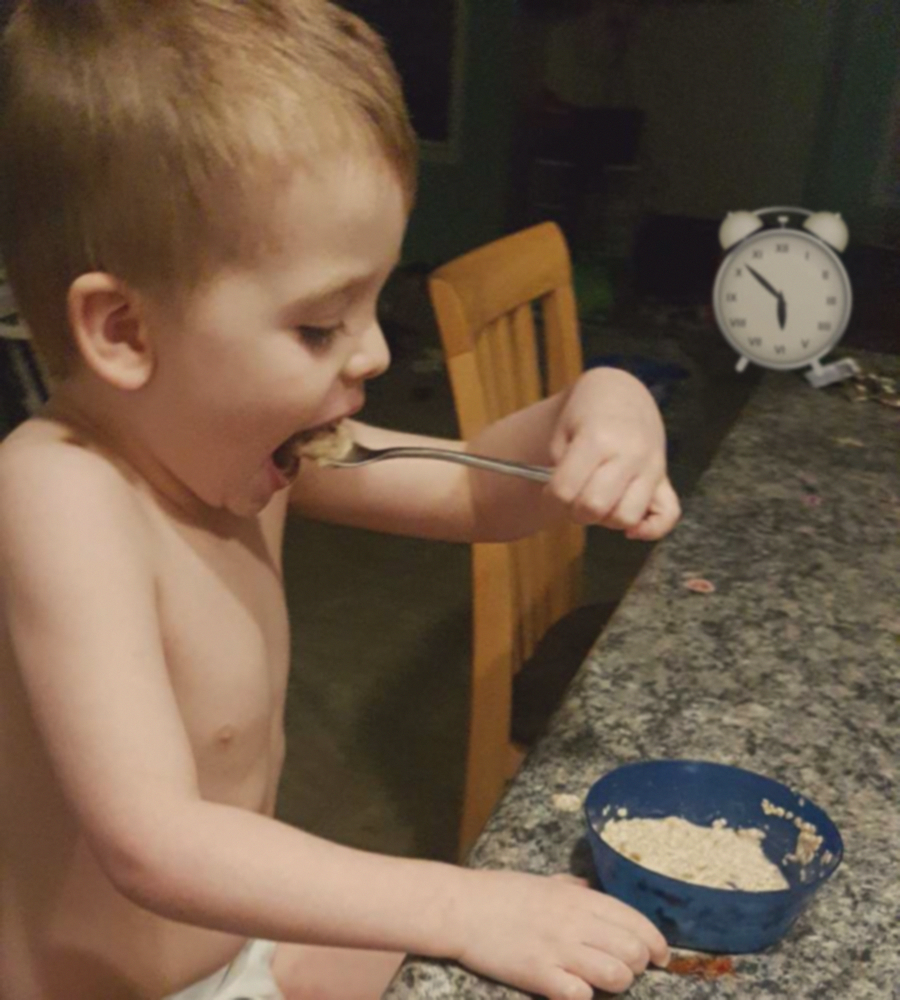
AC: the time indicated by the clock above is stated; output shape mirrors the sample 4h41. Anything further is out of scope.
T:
5h52
